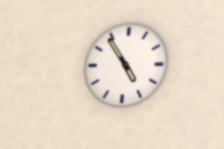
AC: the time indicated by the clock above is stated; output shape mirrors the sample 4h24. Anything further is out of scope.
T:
4h54
